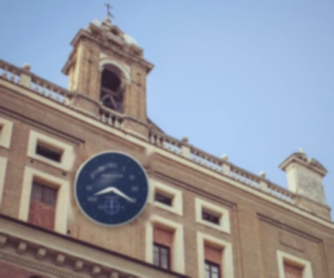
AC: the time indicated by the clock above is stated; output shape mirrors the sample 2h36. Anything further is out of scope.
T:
8h20
